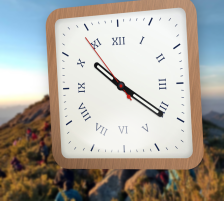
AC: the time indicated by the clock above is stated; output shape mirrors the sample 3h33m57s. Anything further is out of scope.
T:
10h20m54s
